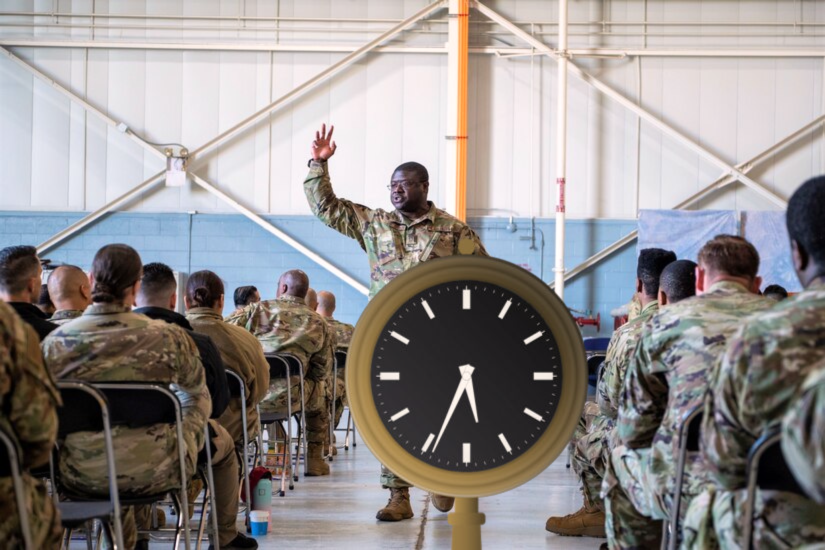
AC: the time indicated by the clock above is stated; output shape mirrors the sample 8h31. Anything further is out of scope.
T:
5h34
